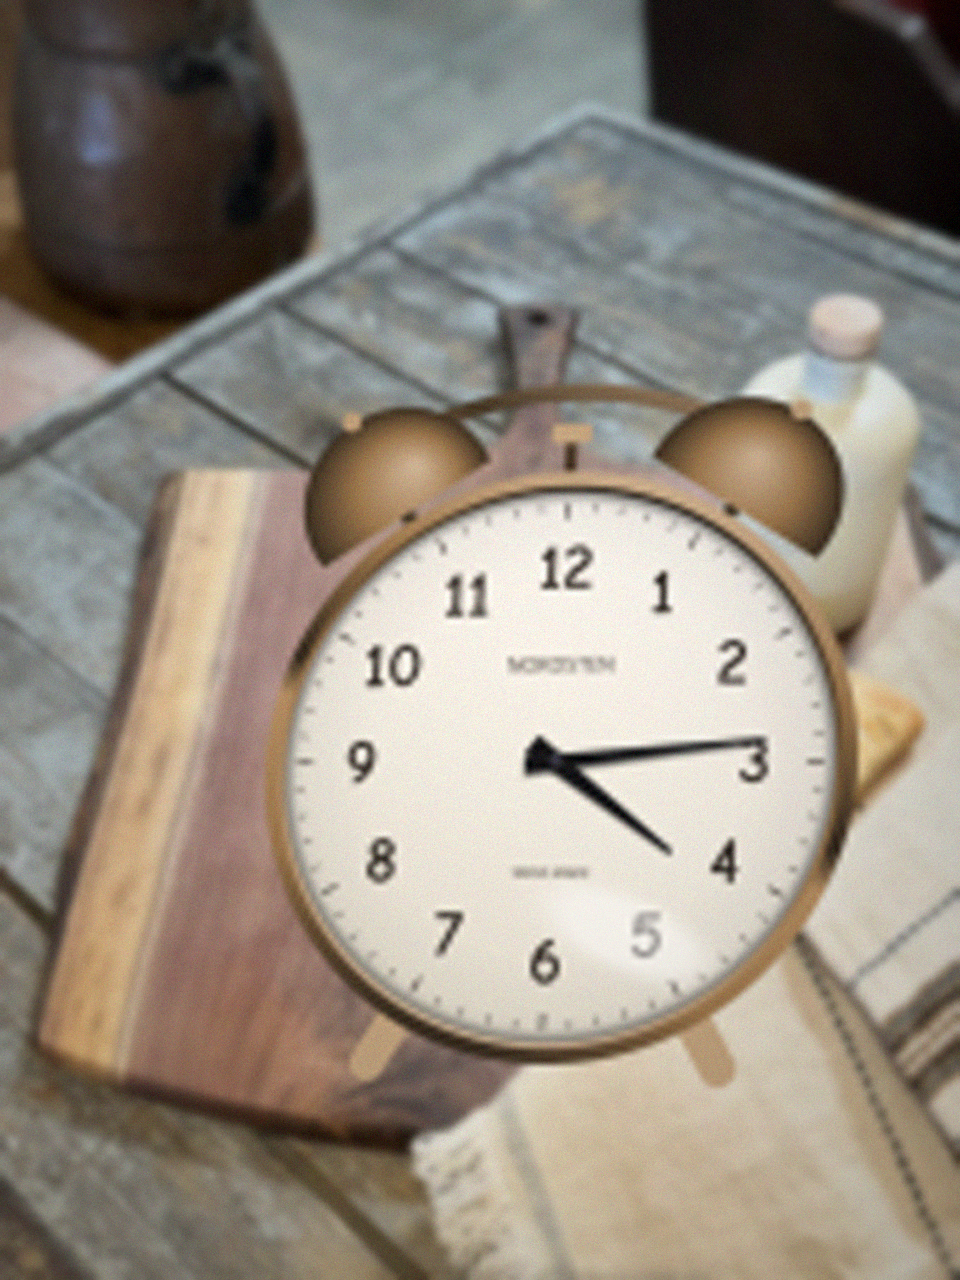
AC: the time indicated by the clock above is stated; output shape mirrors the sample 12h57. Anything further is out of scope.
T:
4h14
